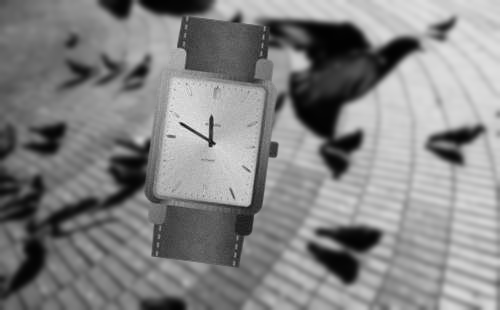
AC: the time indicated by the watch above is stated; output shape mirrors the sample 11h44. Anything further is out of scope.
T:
11h49
